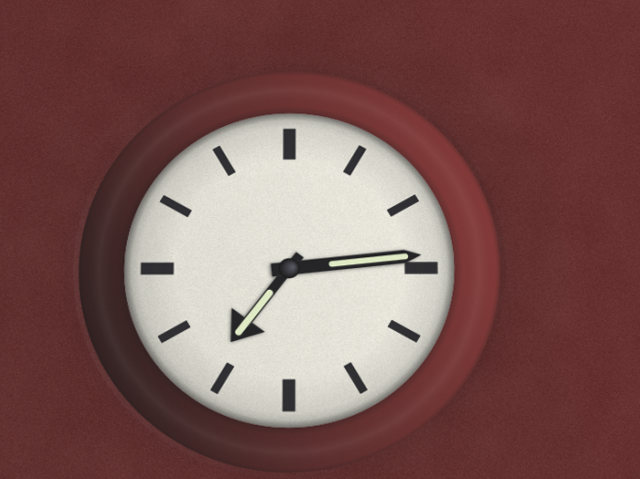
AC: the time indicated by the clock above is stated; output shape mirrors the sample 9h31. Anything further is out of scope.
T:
7h14
